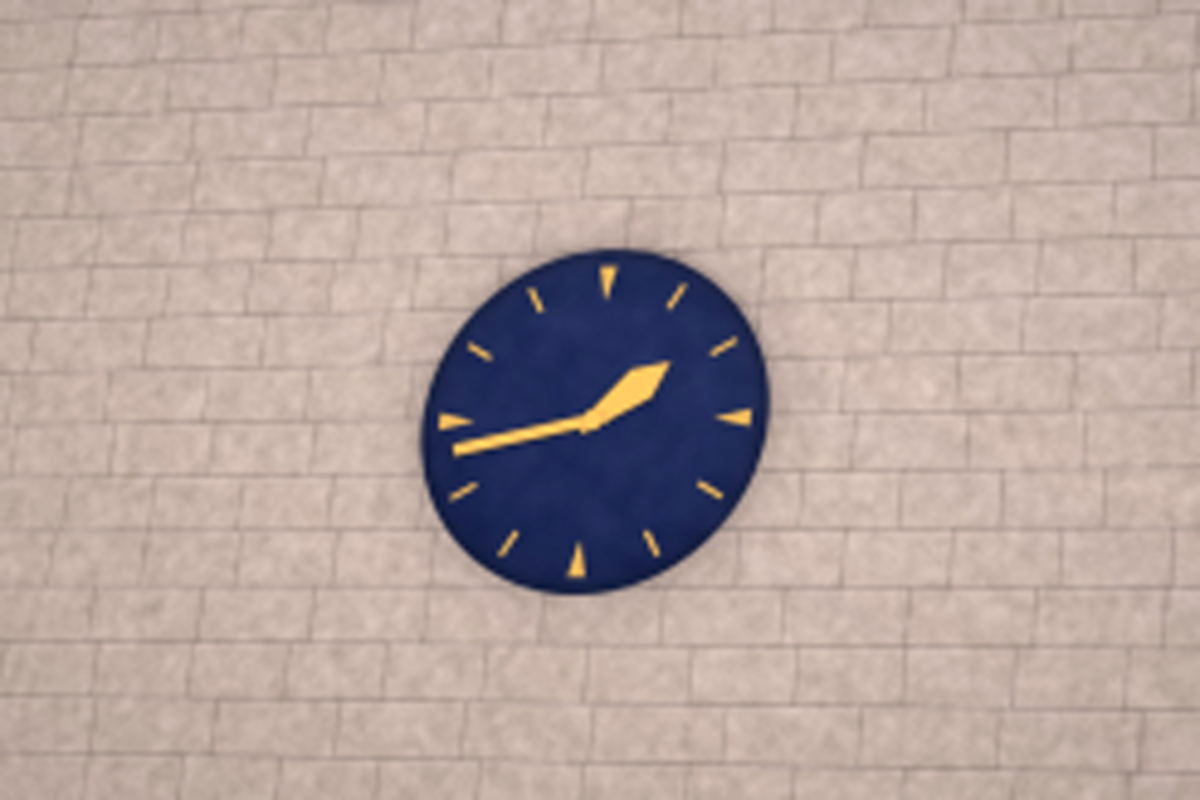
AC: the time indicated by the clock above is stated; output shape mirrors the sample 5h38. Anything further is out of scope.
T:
1h43
